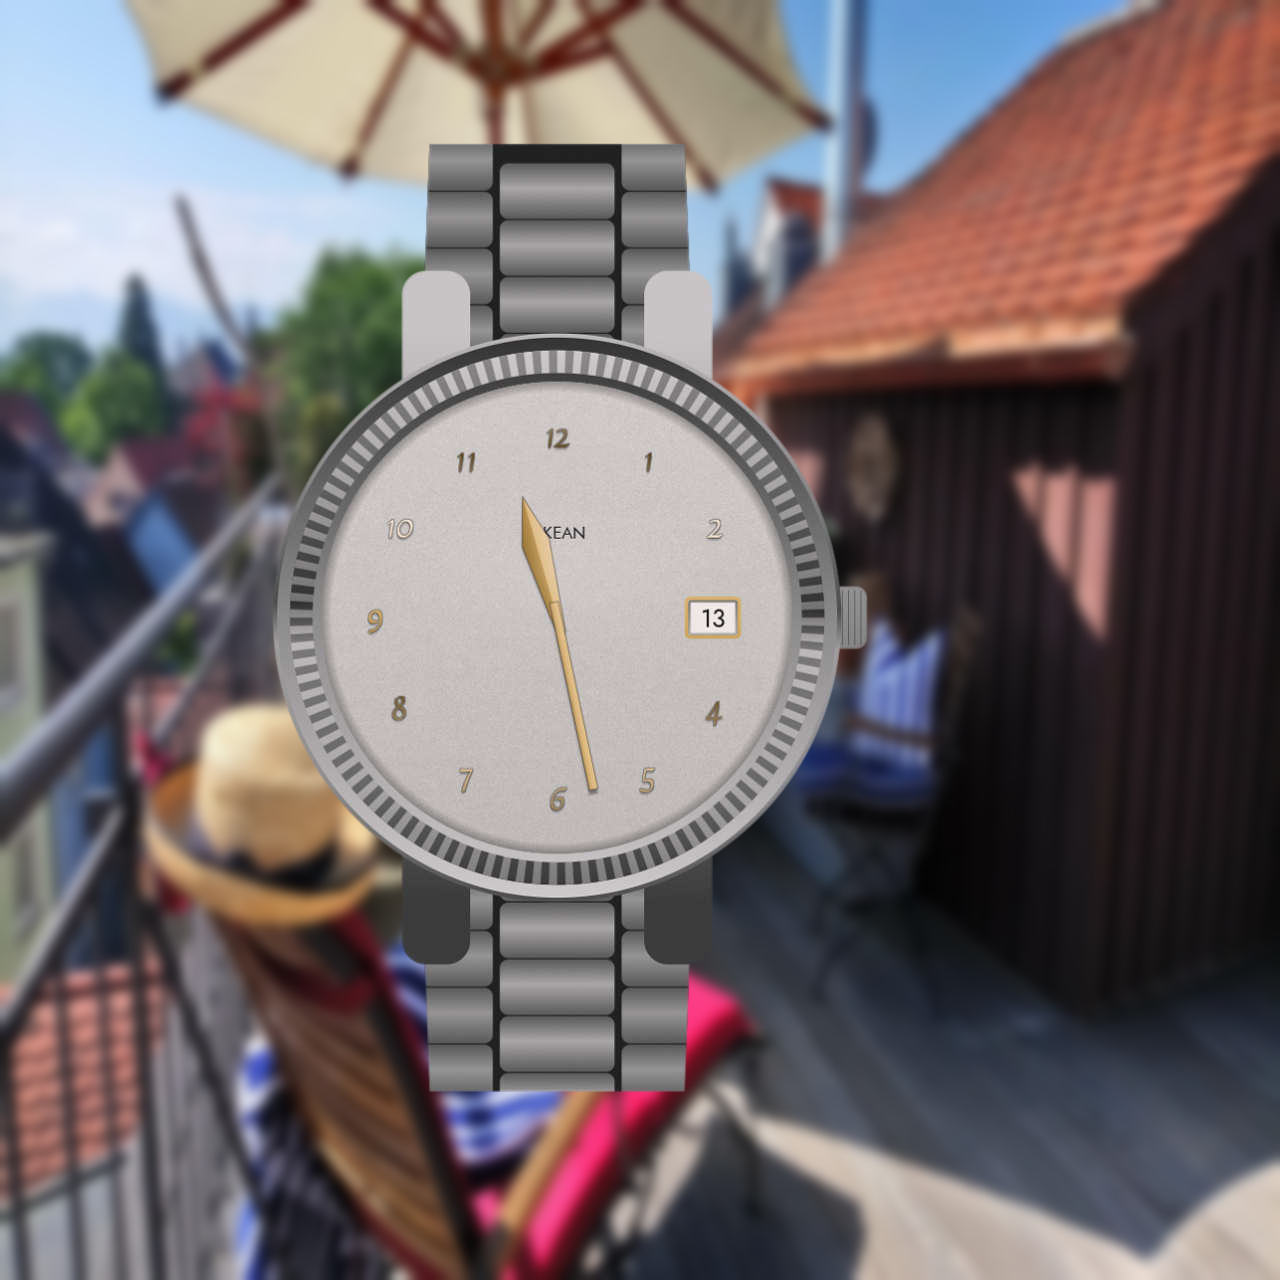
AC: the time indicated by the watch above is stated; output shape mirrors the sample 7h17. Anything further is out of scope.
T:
11h28
